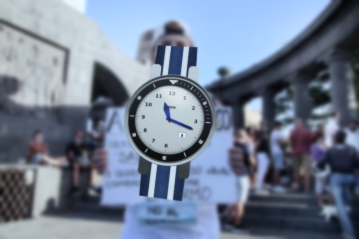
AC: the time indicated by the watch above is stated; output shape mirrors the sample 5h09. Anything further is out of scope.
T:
11h18
